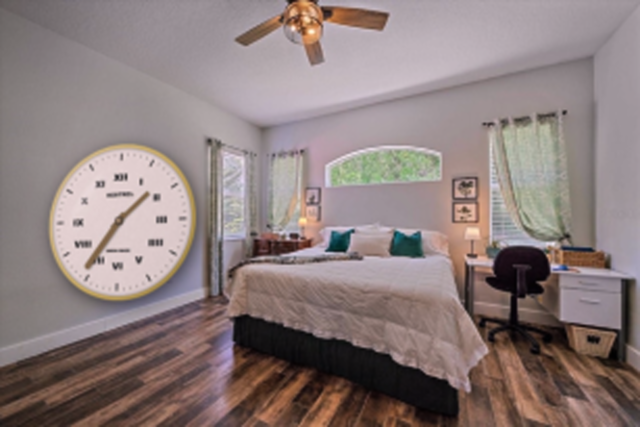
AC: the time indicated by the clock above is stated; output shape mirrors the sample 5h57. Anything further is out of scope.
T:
1h36
